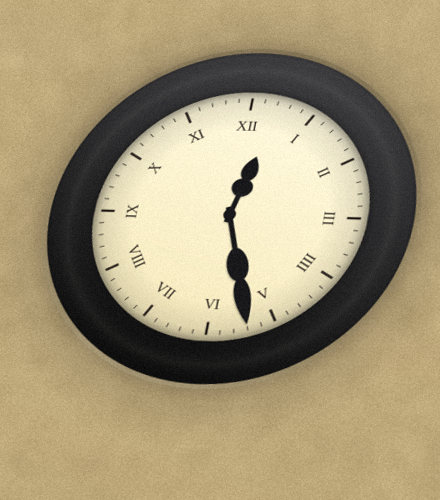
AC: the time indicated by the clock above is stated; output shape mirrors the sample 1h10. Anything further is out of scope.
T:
12h27
